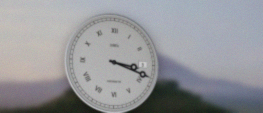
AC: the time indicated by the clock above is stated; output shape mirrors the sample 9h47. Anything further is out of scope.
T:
3h18
